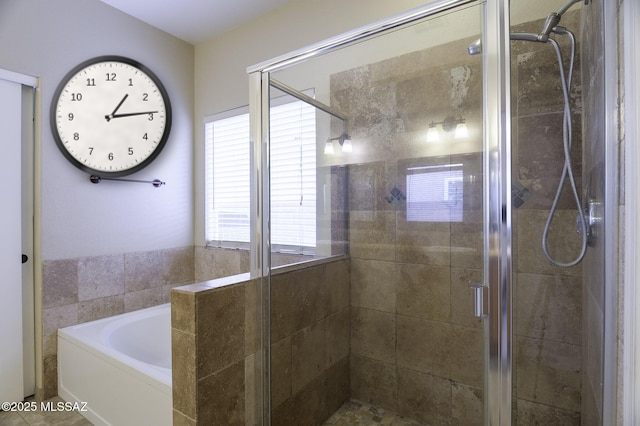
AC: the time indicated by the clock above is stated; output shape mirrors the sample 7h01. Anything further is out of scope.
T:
1h14
